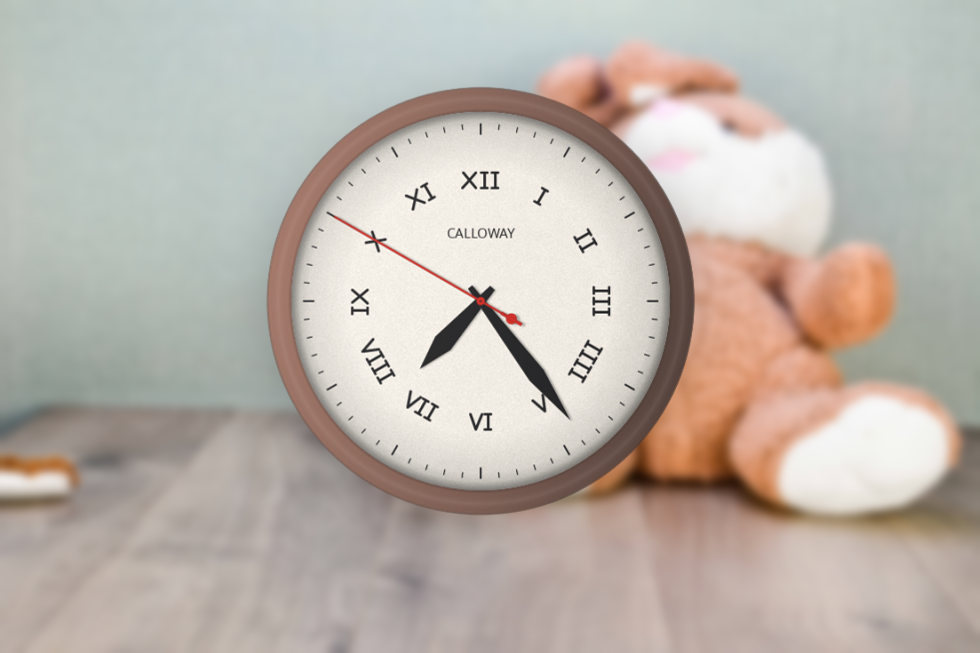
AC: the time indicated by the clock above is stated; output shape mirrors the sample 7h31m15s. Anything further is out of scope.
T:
7h23m50s
